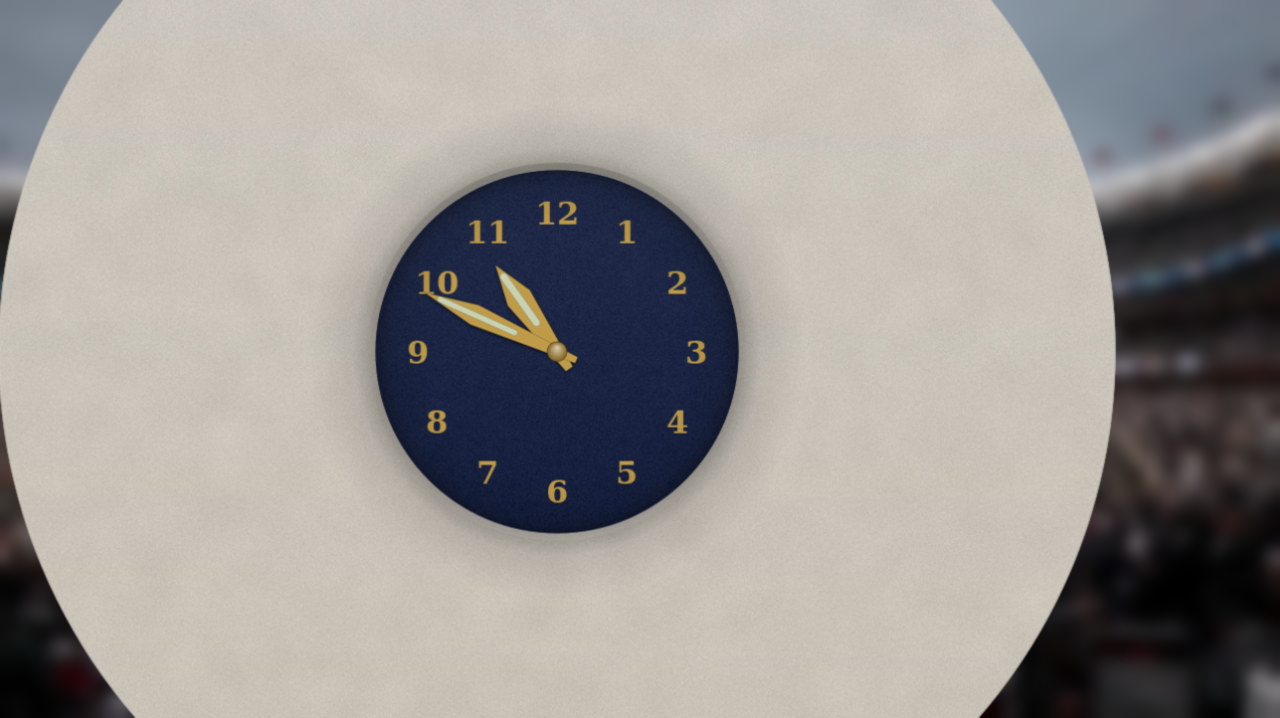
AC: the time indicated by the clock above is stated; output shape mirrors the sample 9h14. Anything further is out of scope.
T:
10h49
